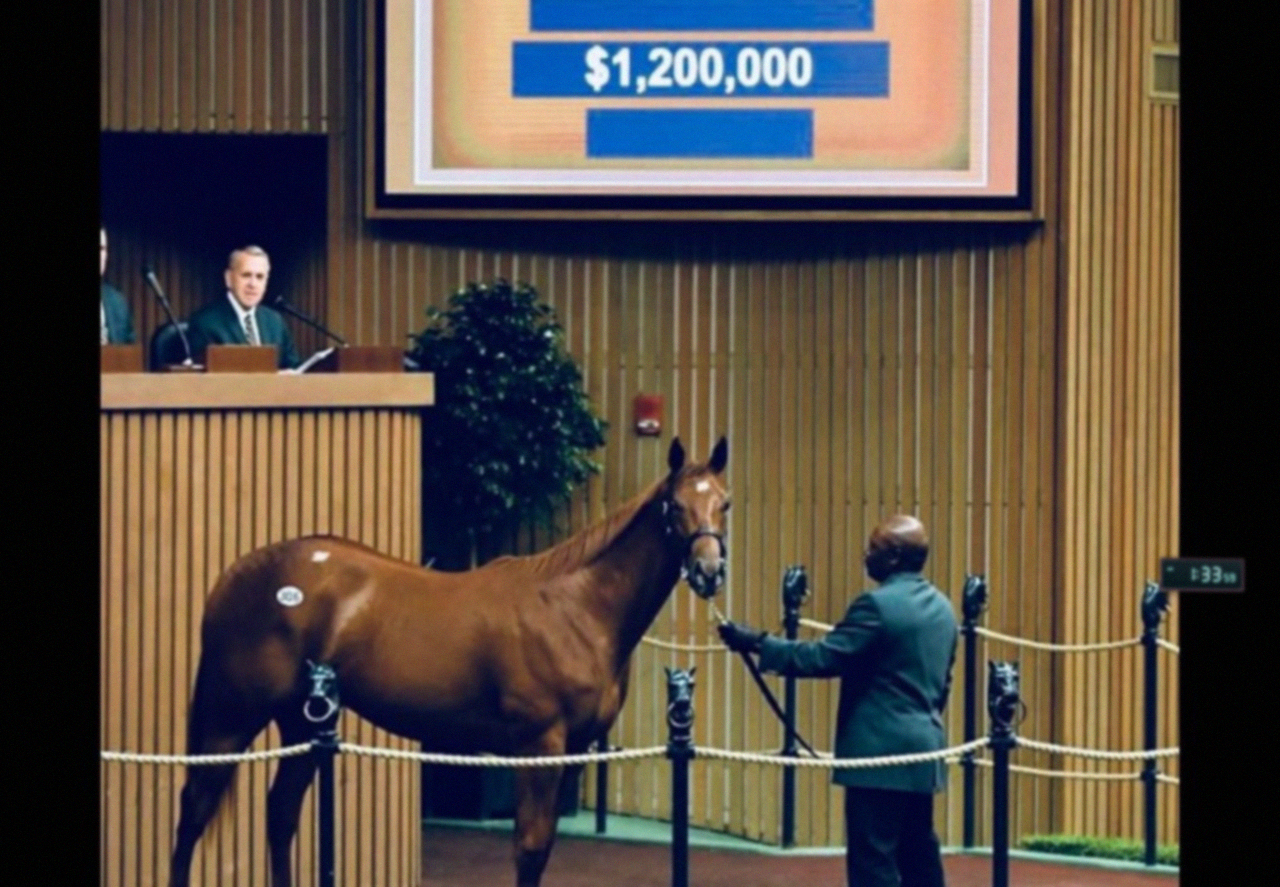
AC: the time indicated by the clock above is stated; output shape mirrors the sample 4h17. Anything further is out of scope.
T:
1h33
